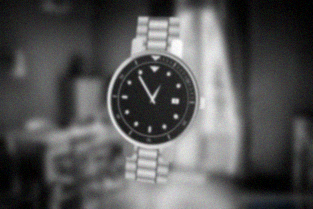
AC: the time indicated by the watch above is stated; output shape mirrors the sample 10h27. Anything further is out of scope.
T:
12h54
